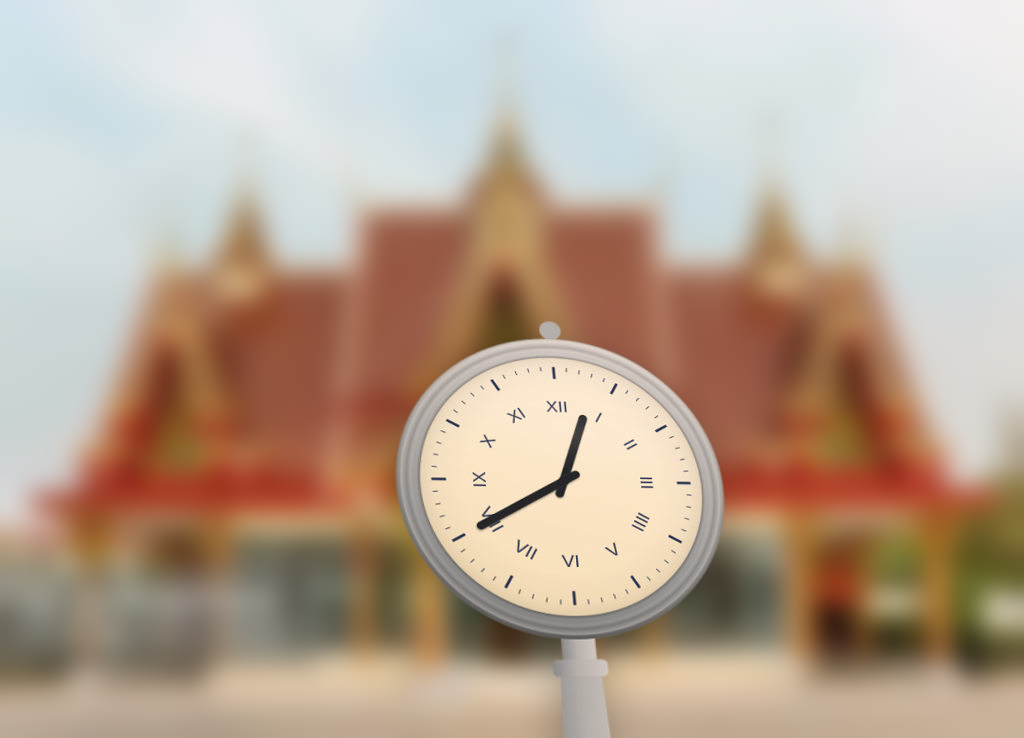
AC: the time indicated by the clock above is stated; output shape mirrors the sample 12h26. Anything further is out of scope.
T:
12h40
